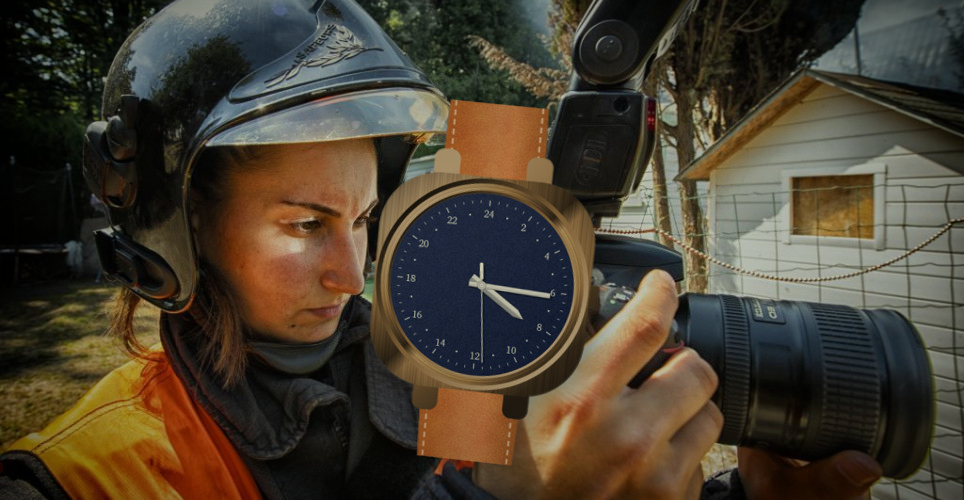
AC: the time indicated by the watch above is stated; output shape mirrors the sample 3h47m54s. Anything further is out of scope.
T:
8h15m29s
